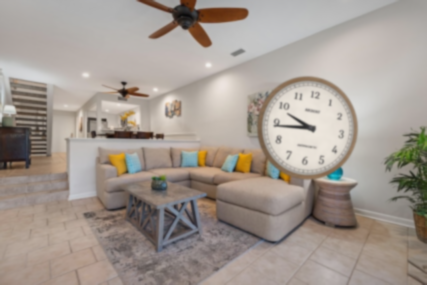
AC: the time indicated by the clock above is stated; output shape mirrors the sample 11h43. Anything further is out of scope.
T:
9h44
